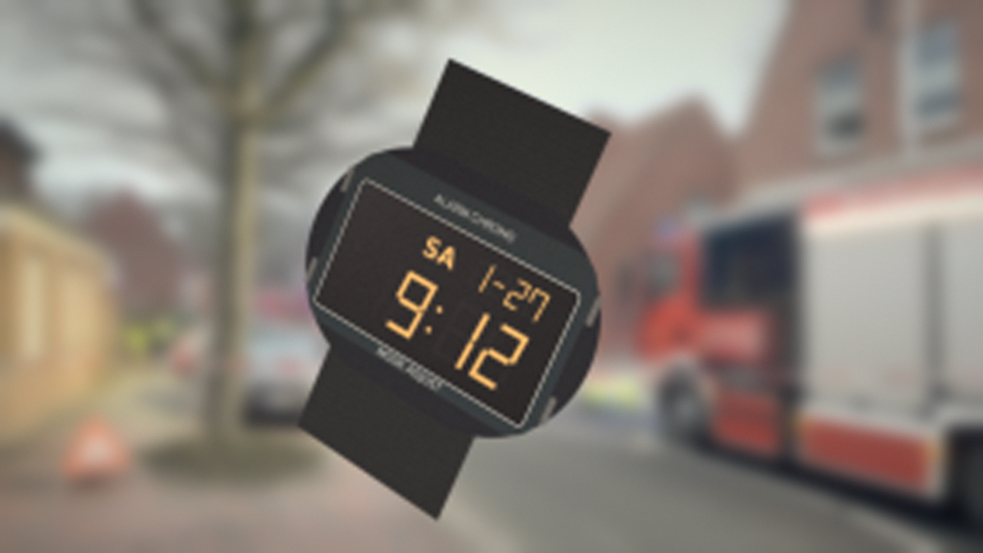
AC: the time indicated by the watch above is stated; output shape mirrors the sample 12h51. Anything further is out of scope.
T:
9h12
